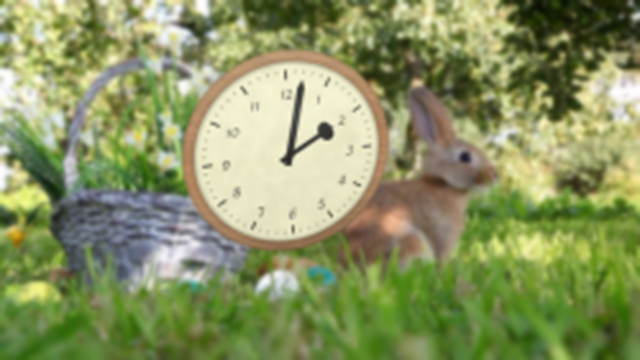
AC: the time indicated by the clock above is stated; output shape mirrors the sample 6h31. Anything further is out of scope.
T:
2h02
